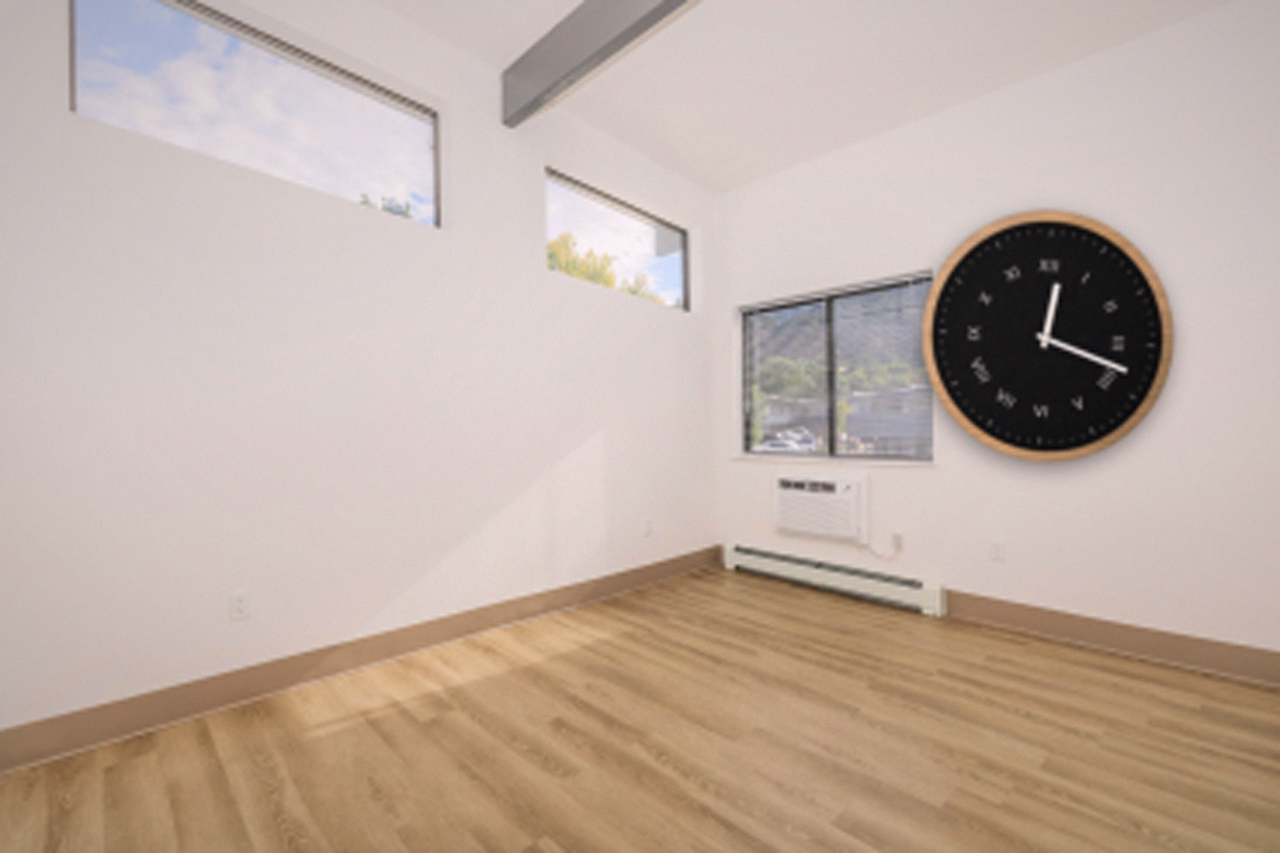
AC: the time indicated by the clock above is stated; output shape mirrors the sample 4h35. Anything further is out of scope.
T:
12h18
